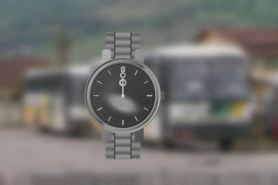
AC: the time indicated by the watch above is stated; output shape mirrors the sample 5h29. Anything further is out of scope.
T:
12h00
